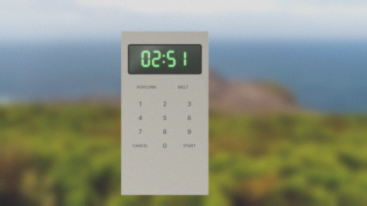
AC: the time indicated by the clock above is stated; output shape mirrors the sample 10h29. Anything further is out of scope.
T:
2h51
